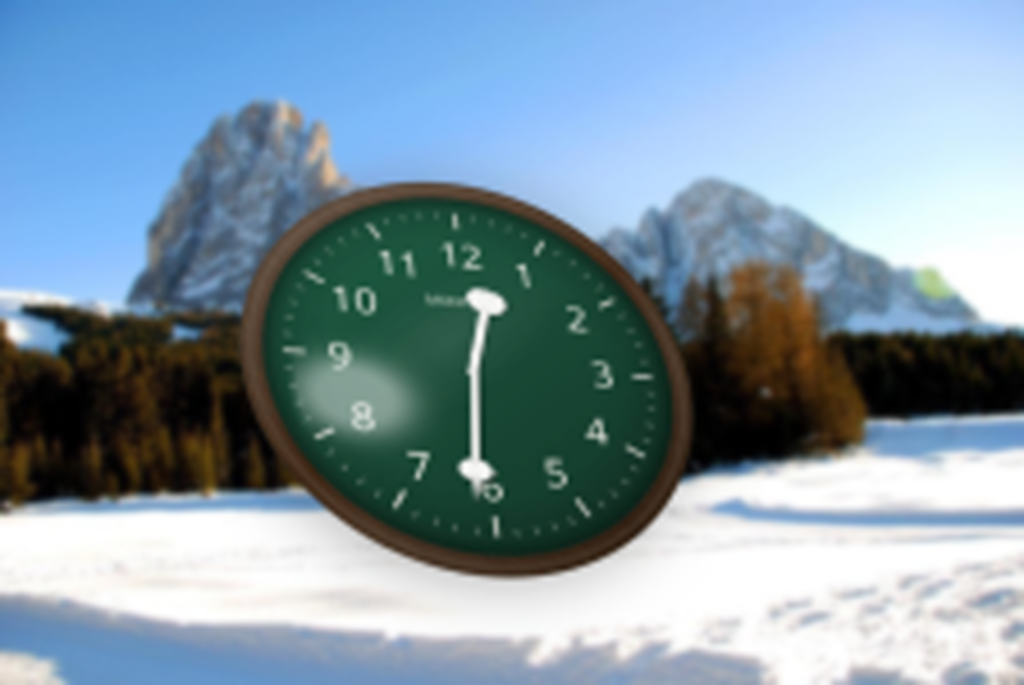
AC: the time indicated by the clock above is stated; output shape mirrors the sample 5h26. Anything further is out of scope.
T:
12h31
